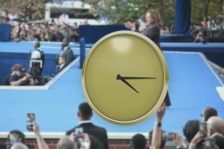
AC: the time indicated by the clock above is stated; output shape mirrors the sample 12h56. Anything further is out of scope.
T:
4h15
